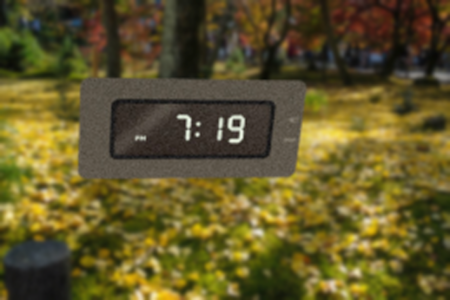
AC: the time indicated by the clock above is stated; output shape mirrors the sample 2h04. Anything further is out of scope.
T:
7h19
